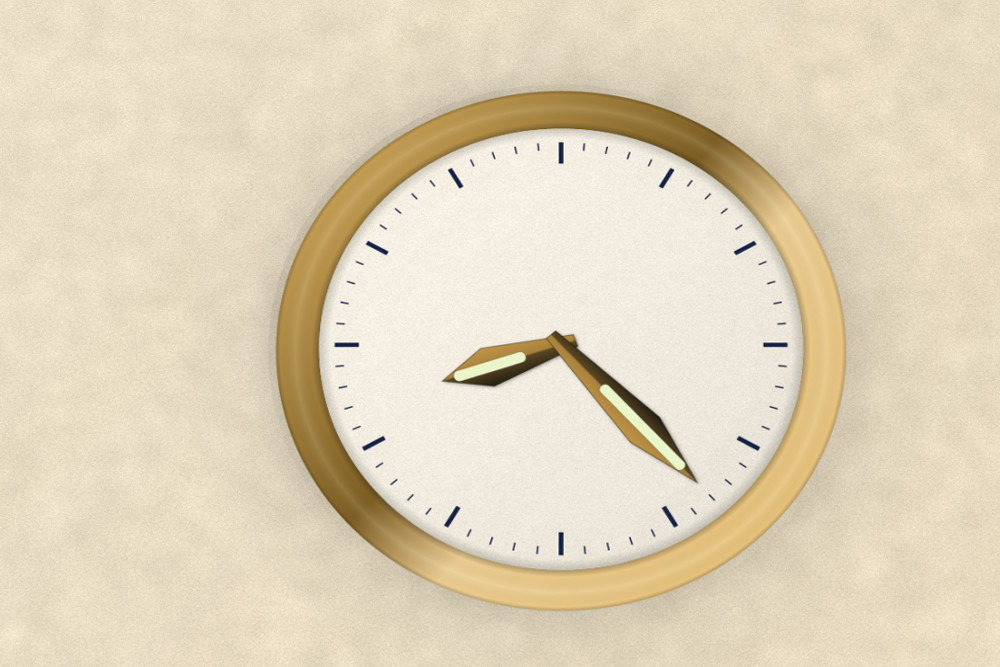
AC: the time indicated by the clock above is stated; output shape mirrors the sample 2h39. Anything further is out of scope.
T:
8h23
